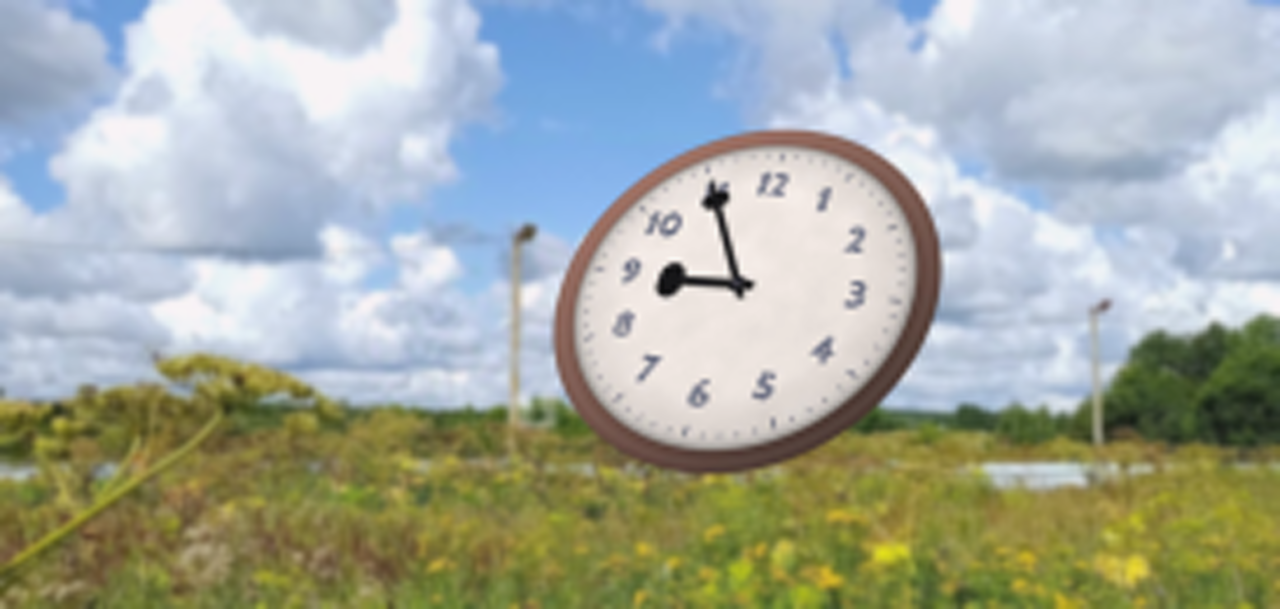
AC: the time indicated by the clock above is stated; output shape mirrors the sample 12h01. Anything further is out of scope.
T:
8h55
